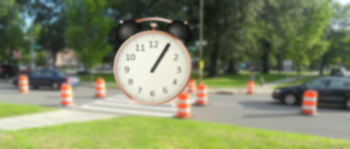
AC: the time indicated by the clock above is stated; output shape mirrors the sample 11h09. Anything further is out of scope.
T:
1h05
